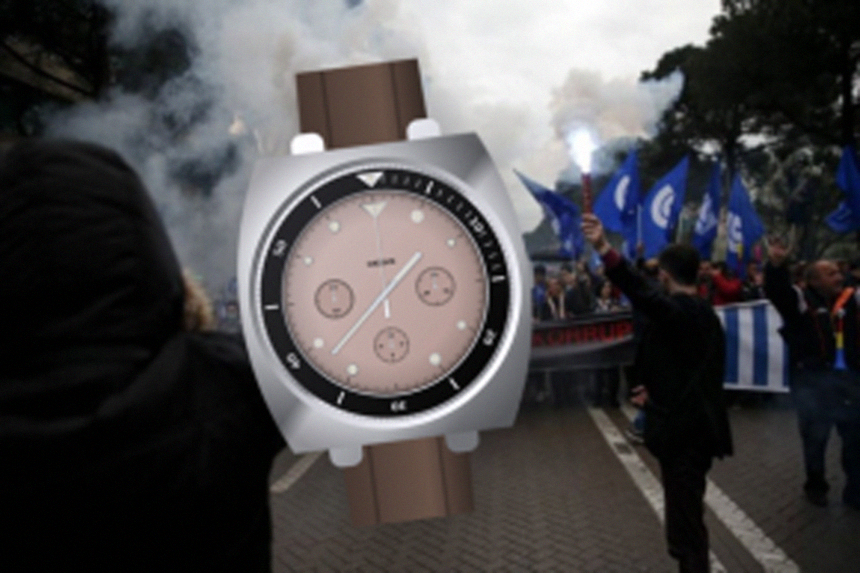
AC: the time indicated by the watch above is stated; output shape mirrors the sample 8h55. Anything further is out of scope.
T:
1h38
